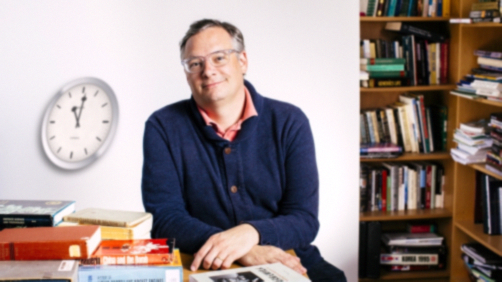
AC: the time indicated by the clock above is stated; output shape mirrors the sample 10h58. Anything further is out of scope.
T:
11h01
